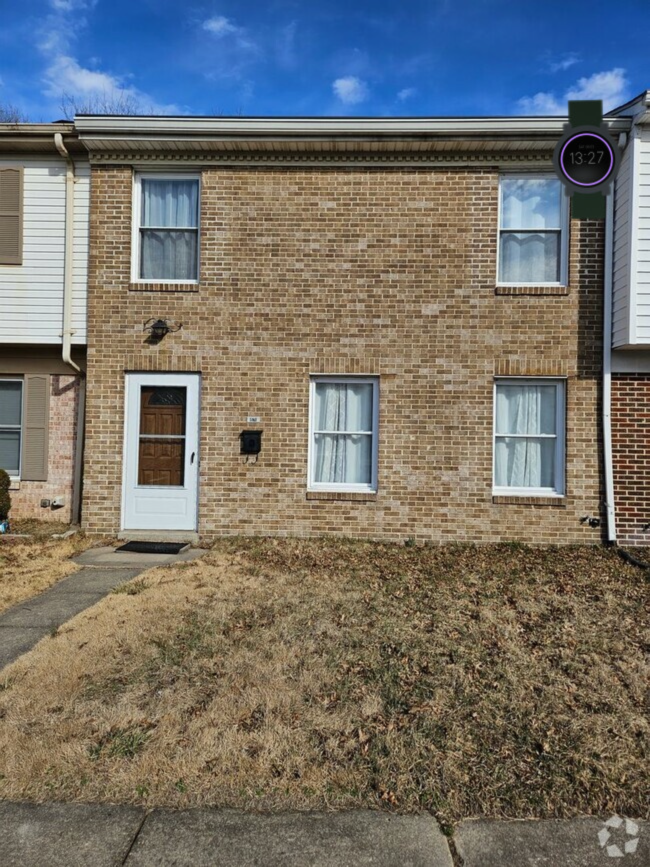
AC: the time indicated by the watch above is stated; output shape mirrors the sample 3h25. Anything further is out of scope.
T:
13h27
